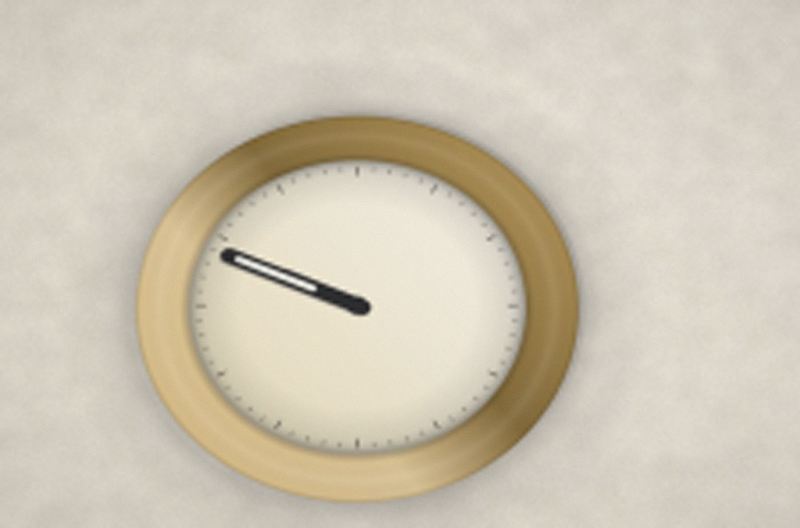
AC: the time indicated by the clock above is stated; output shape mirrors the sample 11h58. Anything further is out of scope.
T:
9h49
